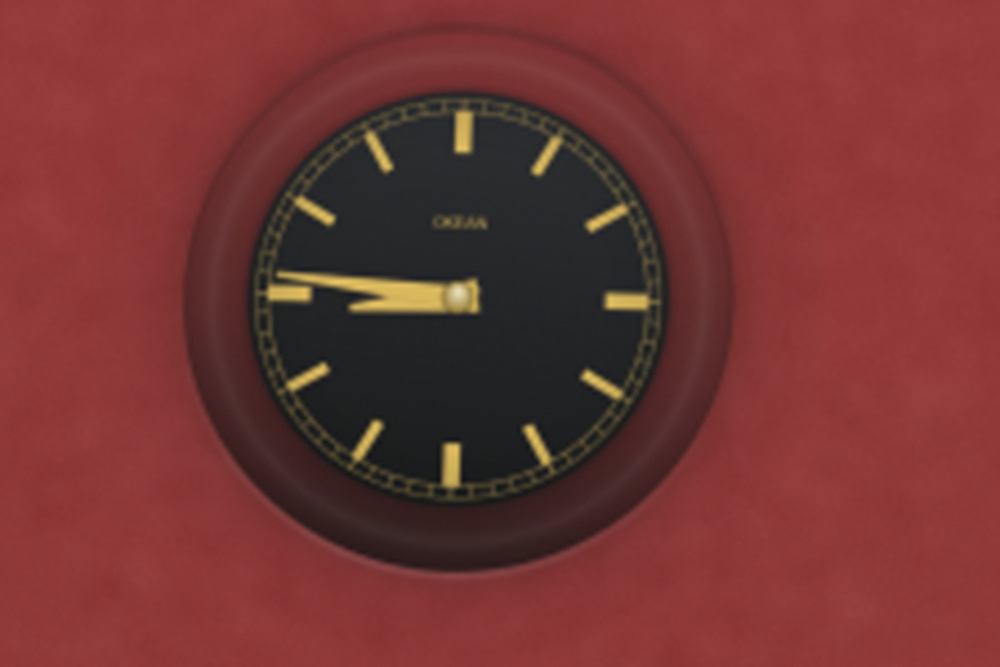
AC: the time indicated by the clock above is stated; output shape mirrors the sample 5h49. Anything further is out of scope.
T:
8h46
